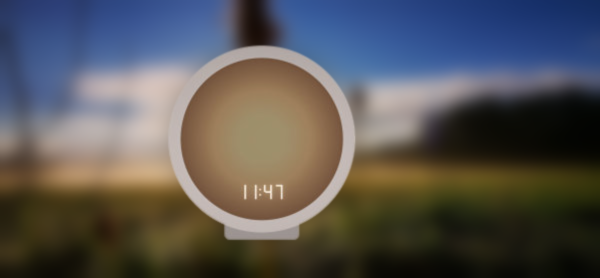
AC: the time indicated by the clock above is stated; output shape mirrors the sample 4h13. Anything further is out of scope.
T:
11h47
